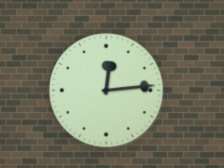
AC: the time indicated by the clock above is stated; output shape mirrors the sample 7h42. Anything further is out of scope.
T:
12h14
